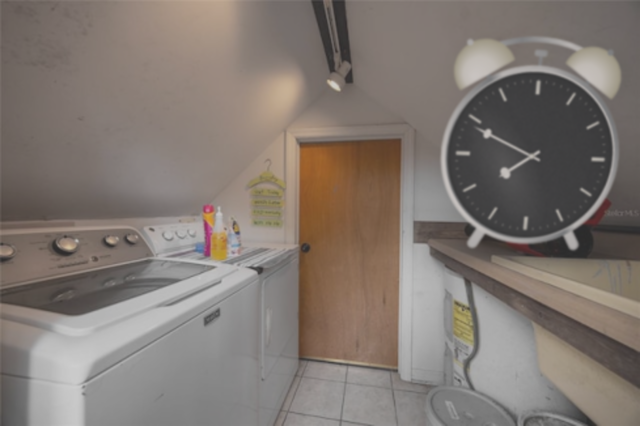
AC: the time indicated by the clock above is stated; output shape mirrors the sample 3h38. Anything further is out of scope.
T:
7h49
